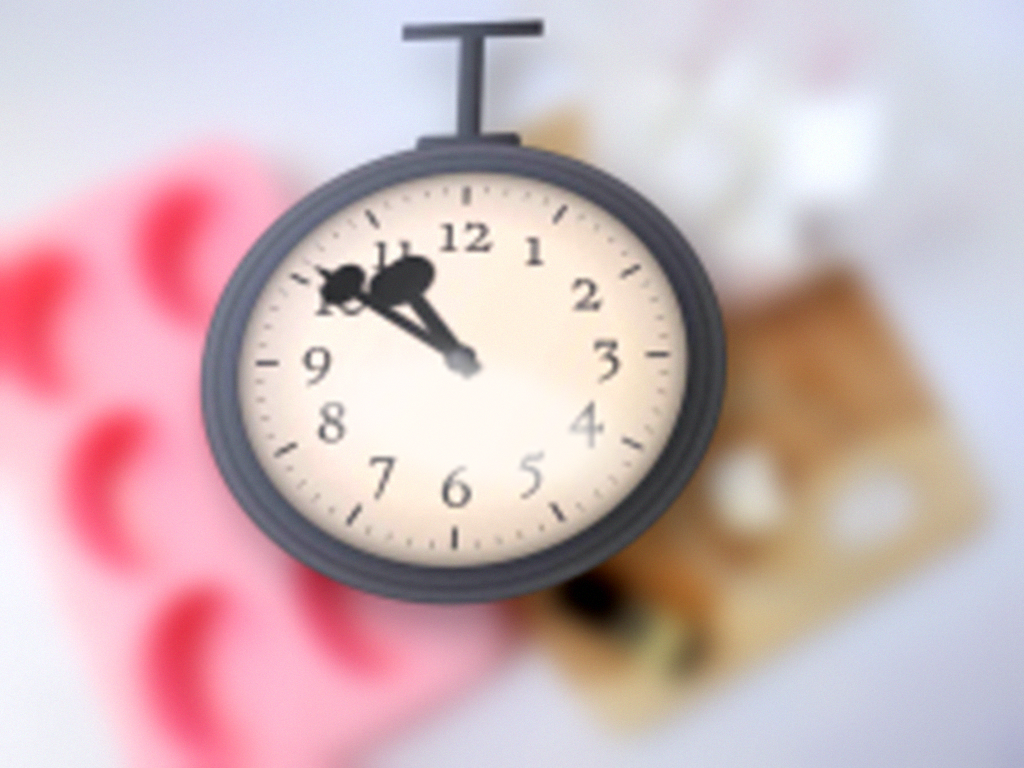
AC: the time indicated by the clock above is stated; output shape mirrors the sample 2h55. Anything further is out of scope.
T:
10h51
